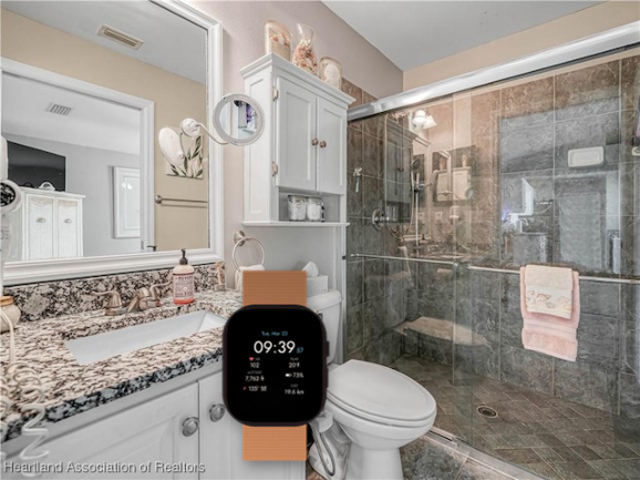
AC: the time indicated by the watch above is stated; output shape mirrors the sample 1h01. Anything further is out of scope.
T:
9h39
